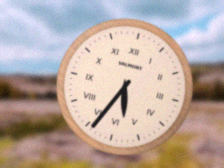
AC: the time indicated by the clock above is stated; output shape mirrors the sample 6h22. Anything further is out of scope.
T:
5h34
